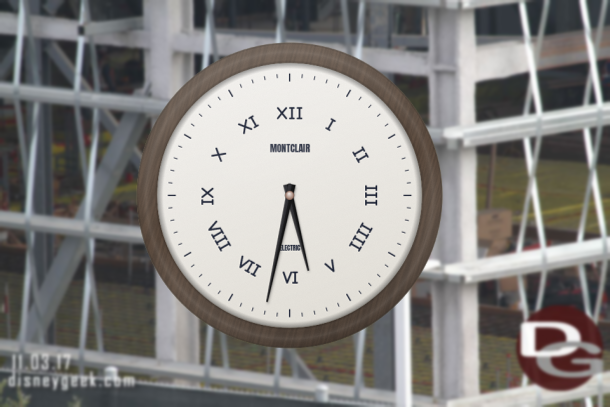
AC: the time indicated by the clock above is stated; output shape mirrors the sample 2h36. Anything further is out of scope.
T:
5h32
